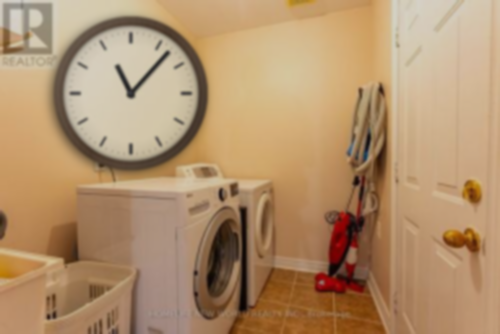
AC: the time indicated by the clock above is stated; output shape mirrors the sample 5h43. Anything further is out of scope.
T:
11h07
